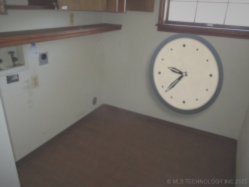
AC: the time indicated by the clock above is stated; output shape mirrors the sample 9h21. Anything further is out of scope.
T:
9h38
